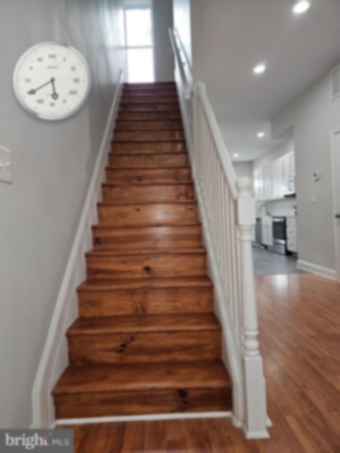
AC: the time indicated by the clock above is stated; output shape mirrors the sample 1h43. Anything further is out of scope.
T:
5h40
